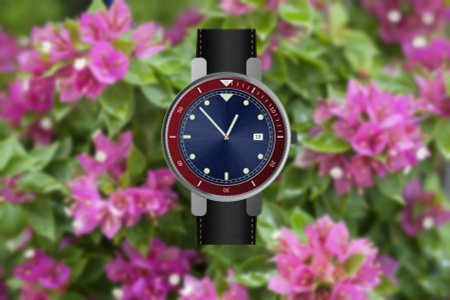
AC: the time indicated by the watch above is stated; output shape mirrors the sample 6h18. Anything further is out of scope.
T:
12h53
